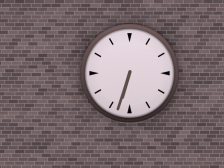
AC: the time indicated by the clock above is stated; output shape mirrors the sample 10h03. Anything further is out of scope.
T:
6h33
